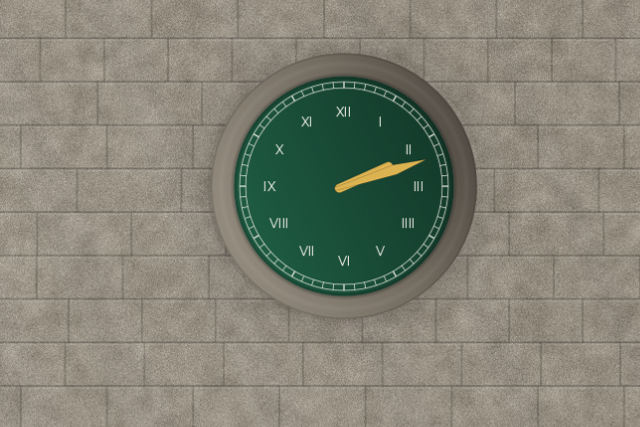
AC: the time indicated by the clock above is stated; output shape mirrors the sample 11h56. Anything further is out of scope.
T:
2h12
